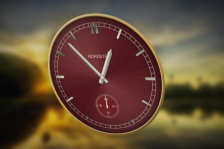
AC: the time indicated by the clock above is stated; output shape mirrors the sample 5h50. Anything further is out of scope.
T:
12h53
